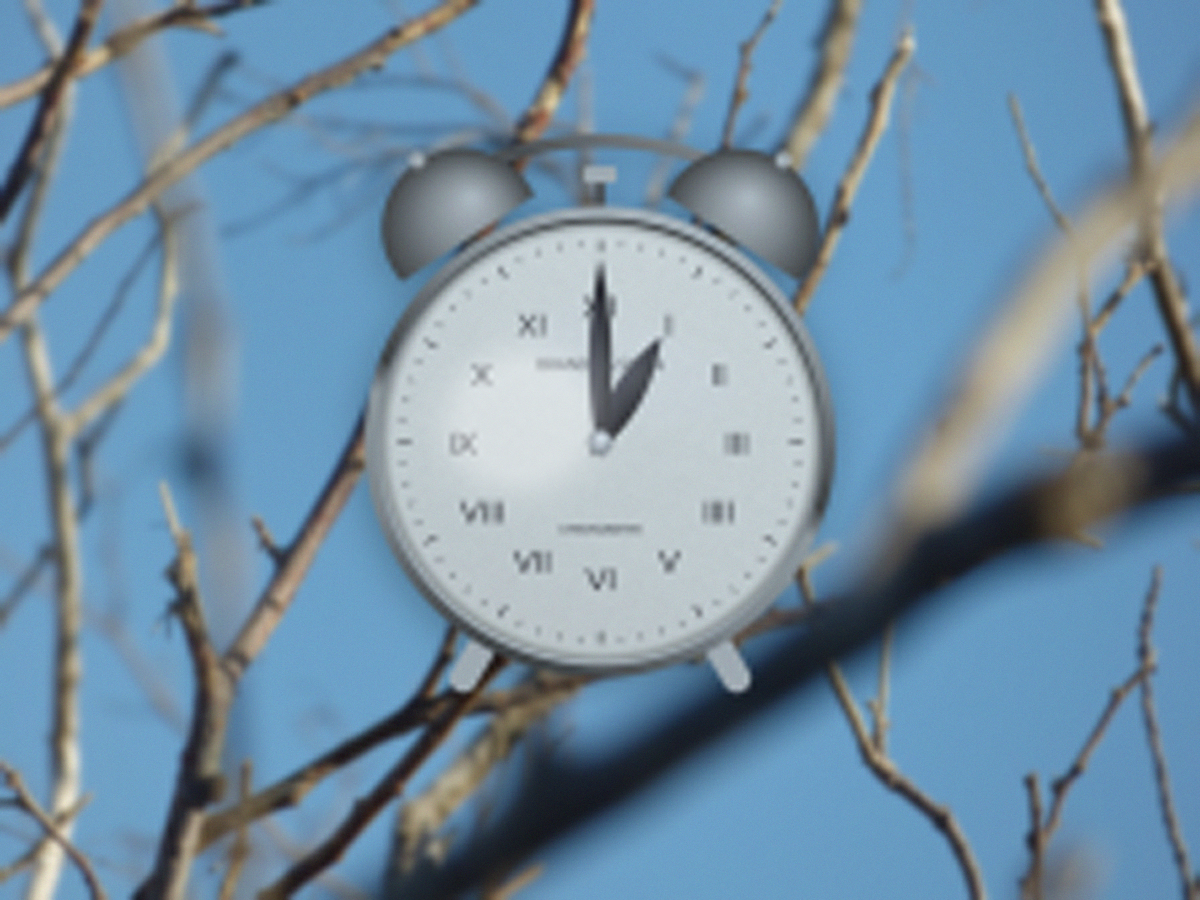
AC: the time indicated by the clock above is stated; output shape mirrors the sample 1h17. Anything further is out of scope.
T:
1h00
